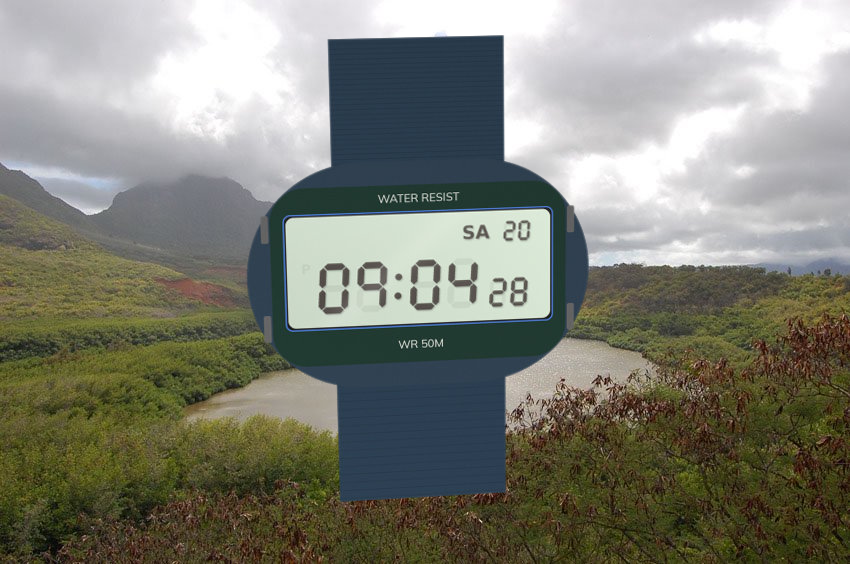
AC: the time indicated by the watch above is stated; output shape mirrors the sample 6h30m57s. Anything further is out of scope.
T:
9h04m28s
